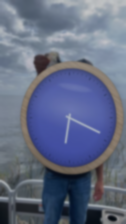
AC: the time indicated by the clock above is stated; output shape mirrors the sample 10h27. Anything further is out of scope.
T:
6h19
